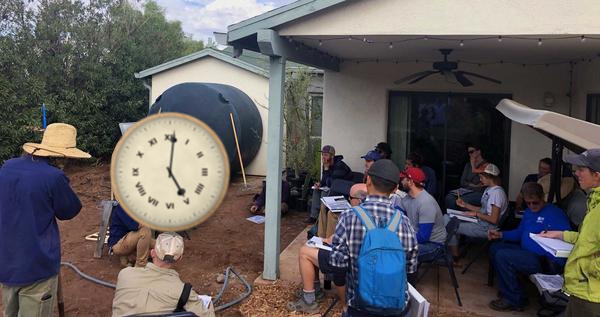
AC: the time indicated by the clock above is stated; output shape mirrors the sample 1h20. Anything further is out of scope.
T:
5h01
